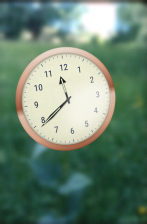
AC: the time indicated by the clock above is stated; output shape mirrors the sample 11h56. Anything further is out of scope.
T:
11h39
